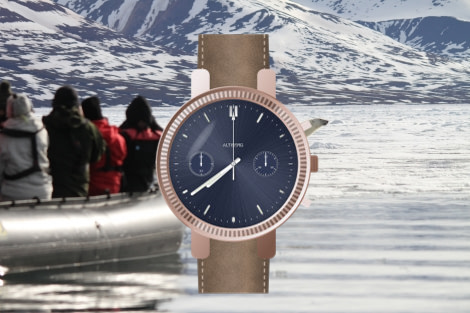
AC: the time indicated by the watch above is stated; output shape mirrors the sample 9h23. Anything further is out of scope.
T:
7h39
